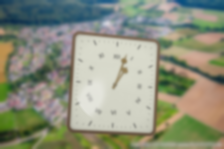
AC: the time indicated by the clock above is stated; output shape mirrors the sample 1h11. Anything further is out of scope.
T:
1h03
